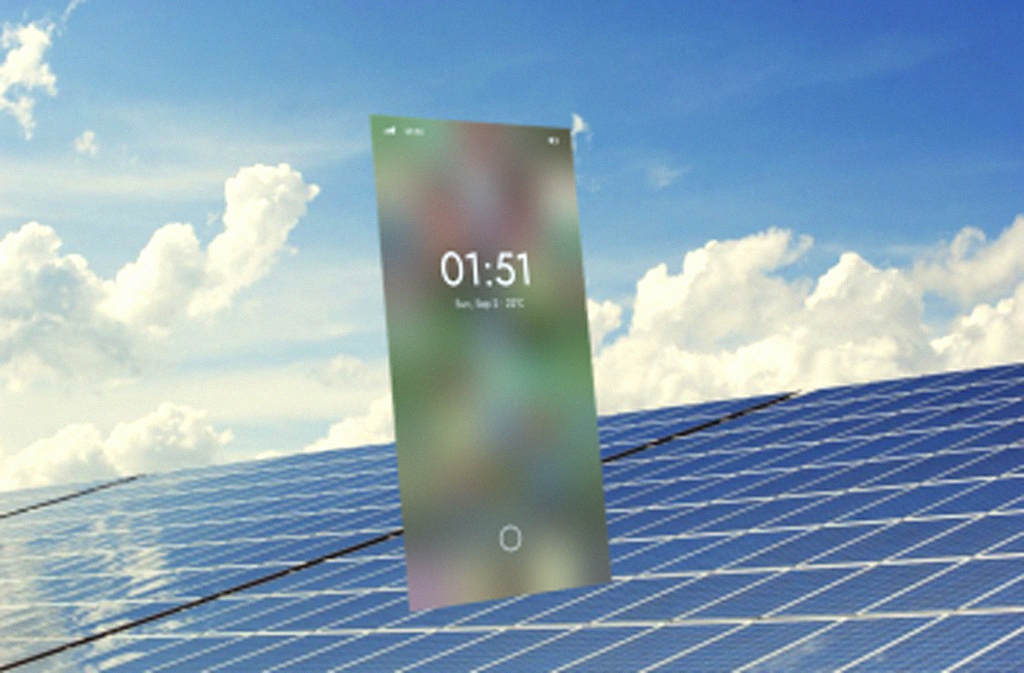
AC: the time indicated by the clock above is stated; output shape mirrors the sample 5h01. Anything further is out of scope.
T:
1h51
